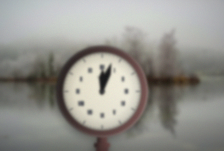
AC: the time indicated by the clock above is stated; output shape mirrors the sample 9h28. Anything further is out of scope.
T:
12h03
